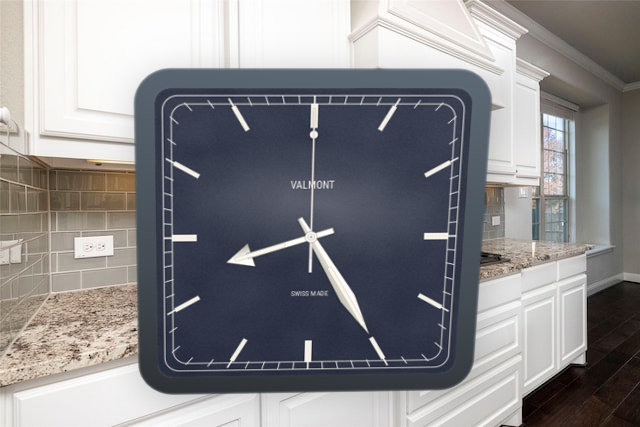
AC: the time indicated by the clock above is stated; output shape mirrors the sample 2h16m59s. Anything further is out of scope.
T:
8h25m00s
